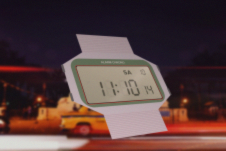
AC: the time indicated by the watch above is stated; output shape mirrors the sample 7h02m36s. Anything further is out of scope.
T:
11h10m14s
